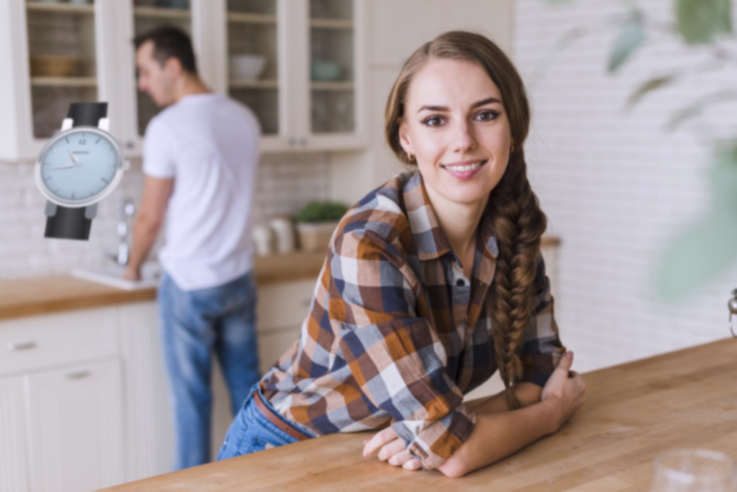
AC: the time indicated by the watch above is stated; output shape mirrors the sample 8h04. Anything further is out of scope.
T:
10h43
